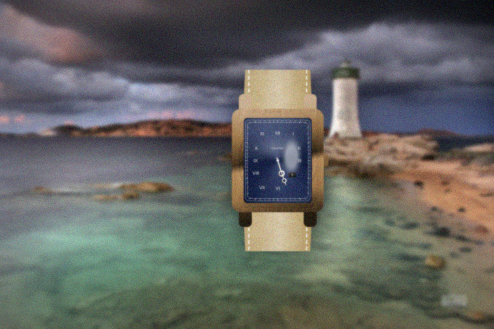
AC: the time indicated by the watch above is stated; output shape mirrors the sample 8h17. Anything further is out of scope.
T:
5h27
